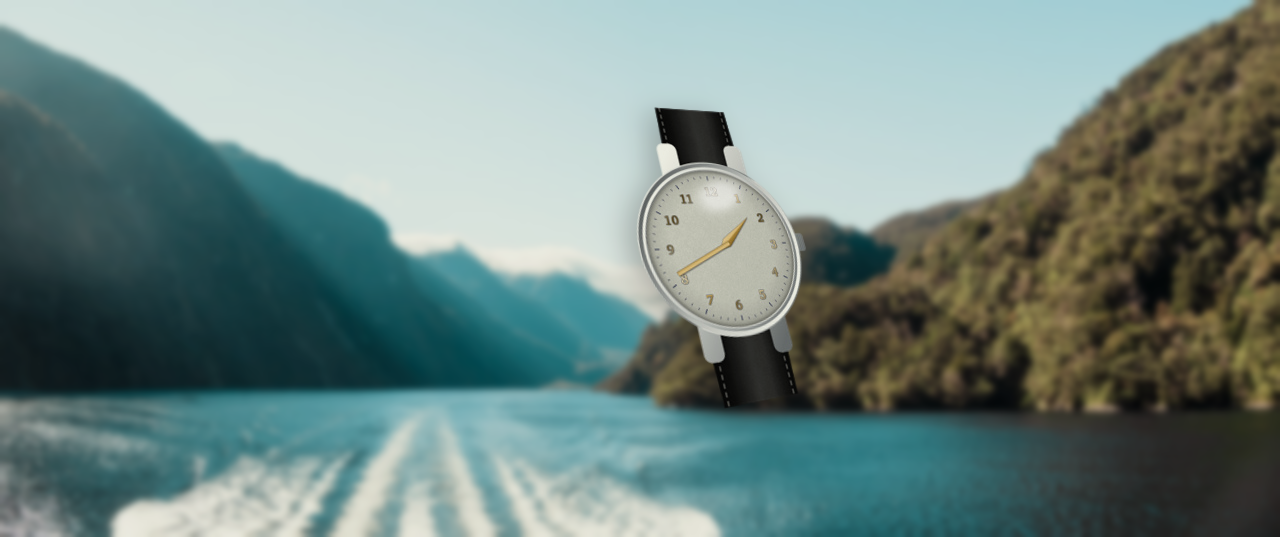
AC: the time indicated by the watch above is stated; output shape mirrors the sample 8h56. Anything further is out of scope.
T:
1h41
